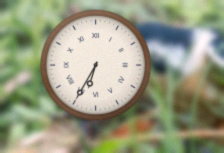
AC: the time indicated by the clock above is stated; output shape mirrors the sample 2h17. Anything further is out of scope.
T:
6h35
